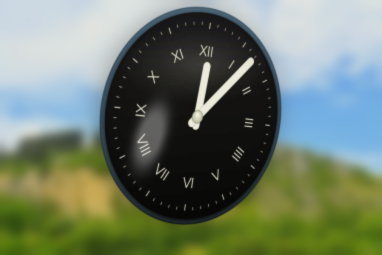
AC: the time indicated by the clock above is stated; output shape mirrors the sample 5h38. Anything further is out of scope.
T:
12h07
